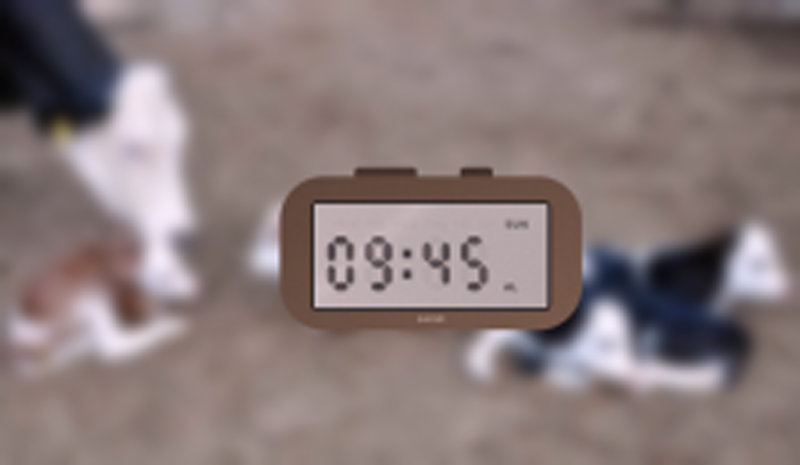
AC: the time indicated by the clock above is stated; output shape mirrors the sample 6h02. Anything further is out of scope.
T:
9h45
